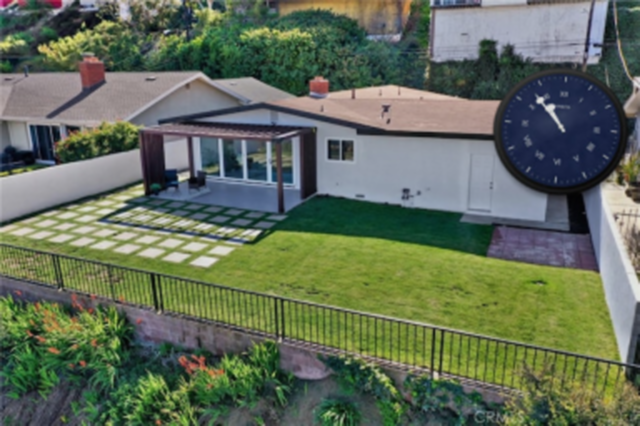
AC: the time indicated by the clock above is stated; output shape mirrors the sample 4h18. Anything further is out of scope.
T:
10h53
